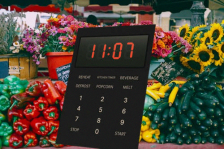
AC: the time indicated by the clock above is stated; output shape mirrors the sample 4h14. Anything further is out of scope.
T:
11h07
